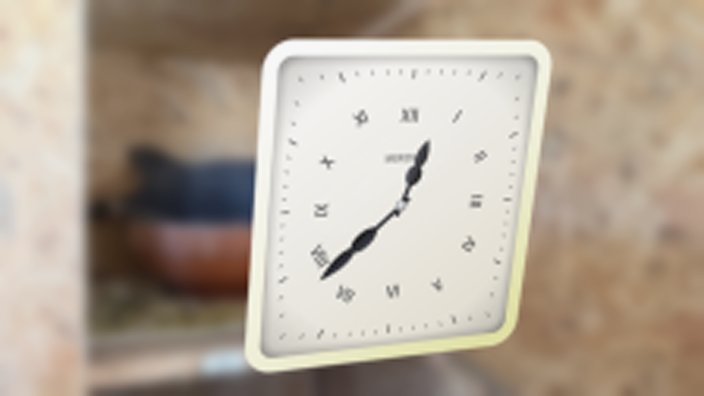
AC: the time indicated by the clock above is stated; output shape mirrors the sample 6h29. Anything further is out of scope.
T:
12h38
